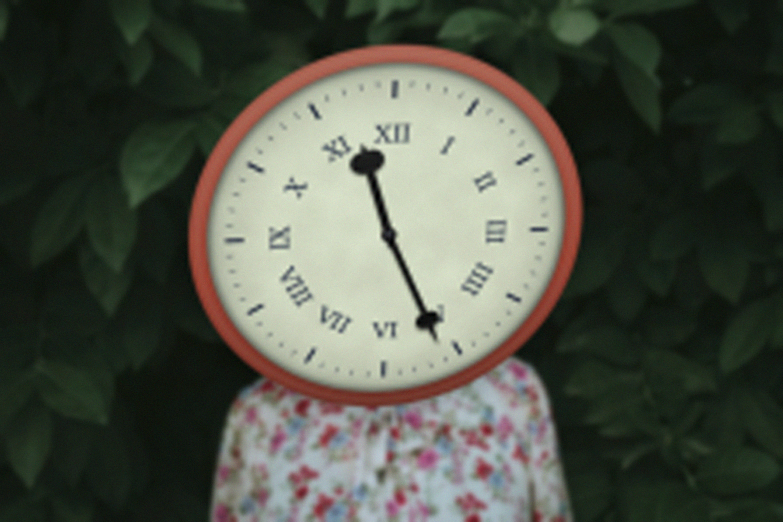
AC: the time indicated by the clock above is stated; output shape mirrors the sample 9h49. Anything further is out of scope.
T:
11h26
